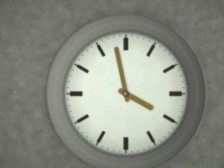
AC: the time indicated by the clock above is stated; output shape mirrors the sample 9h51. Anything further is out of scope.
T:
3h58
